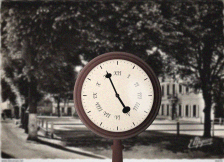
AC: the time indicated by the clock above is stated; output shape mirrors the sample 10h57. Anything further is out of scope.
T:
4h56
